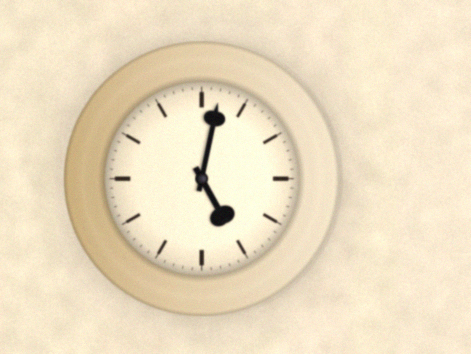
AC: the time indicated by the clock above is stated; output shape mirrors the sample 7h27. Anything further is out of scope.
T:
5h02
